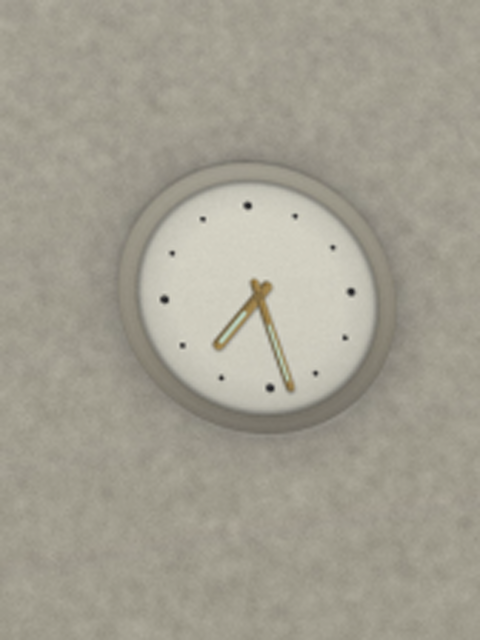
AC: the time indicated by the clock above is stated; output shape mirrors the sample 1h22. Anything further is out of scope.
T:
7h28
